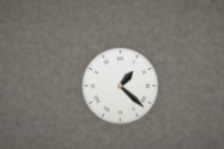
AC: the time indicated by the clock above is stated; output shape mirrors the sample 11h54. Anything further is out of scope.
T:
1h22
